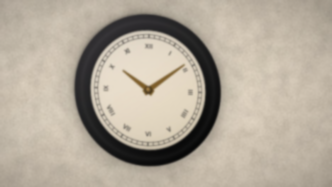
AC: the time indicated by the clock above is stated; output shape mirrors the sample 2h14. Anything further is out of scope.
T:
10h09
